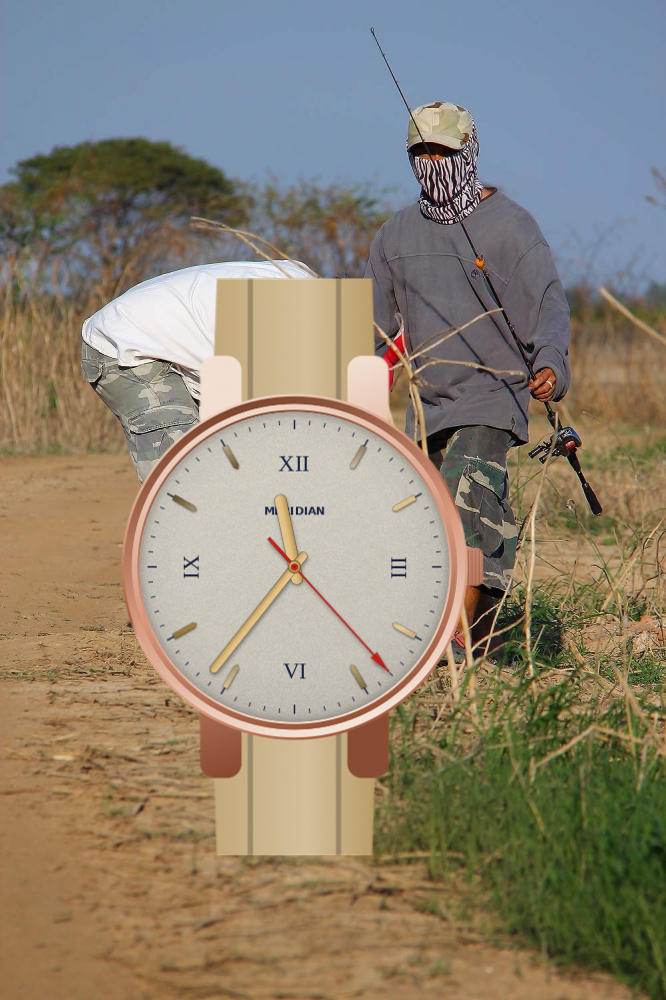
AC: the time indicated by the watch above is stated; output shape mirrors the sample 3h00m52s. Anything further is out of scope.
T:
11h36m23s
